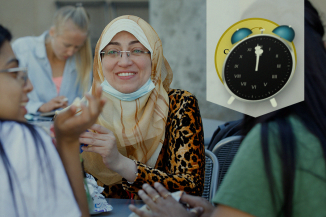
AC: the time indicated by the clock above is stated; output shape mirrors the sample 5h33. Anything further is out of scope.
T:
11h59
